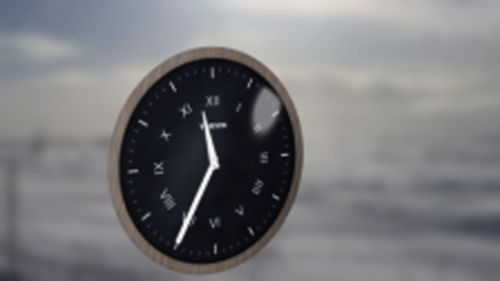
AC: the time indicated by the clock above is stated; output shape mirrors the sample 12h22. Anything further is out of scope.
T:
11h35
